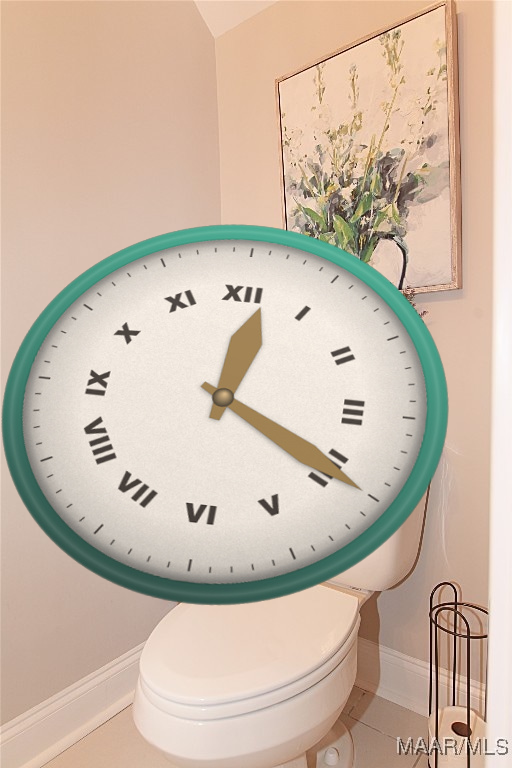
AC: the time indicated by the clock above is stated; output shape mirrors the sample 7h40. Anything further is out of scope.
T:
12h20
